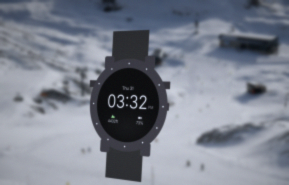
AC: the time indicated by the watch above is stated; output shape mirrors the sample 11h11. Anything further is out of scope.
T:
3h32
